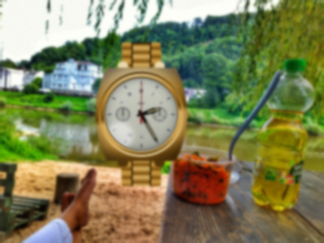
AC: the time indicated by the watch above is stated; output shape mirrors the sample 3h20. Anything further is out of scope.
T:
2h25
